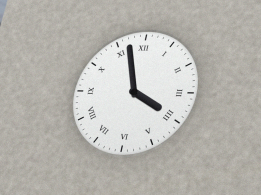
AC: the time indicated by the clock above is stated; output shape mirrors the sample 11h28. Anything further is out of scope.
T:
3h57
